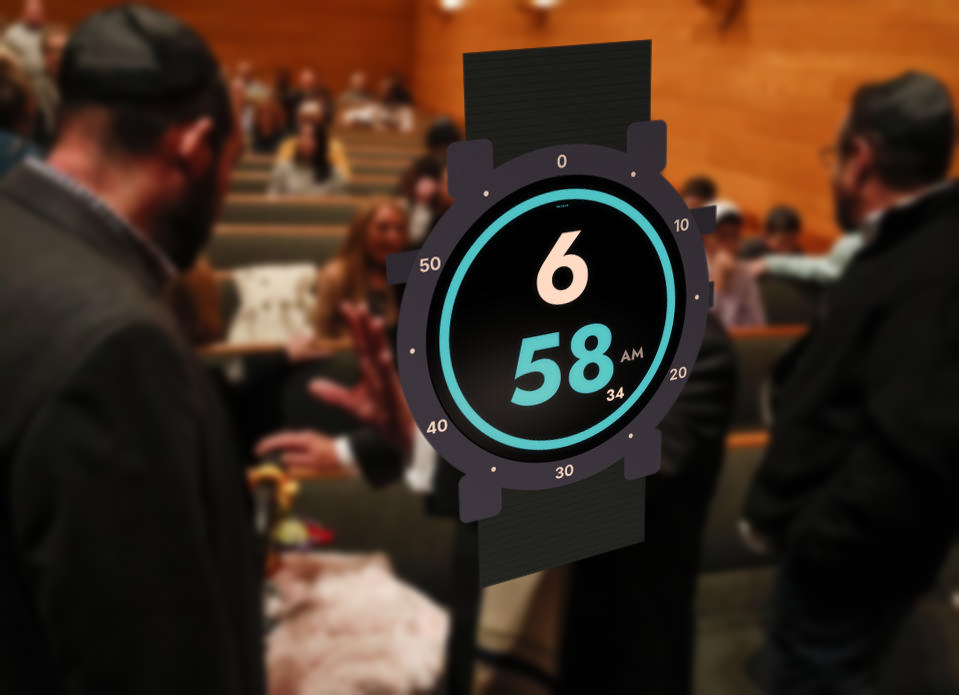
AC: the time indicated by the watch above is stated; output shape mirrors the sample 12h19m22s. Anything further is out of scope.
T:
6h58m34s
